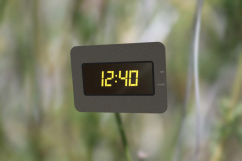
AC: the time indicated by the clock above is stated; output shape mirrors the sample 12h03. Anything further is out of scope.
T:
12h40
